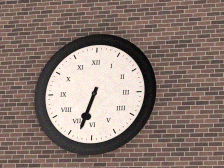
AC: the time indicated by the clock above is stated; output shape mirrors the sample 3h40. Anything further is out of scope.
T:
6h33
